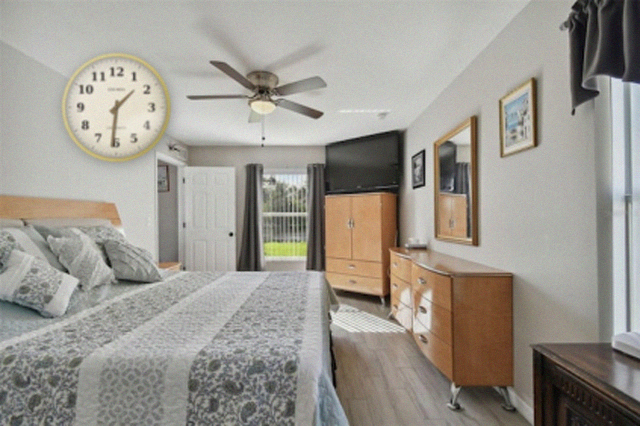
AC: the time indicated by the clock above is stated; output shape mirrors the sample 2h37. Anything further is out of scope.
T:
1h31
